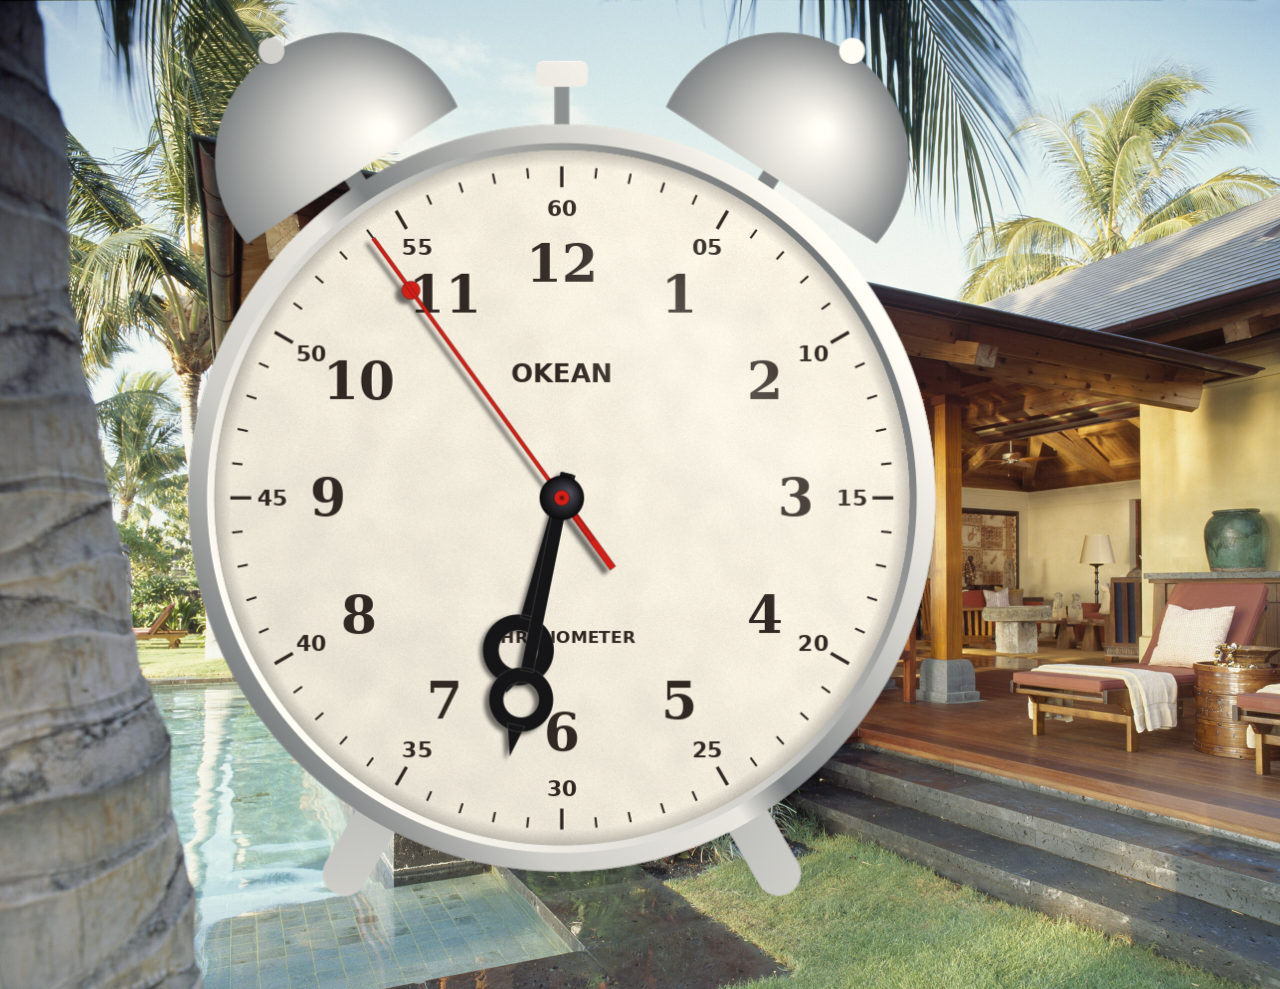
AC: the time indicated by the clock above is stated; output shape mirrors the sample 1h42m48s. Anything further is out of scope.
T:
6h31m54s
